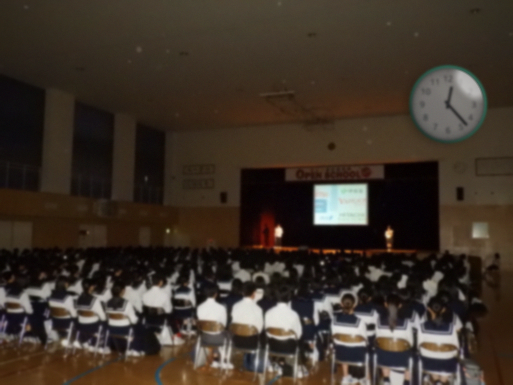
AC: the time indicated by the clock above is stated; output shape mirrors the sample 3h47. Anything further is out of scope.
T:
12h23
